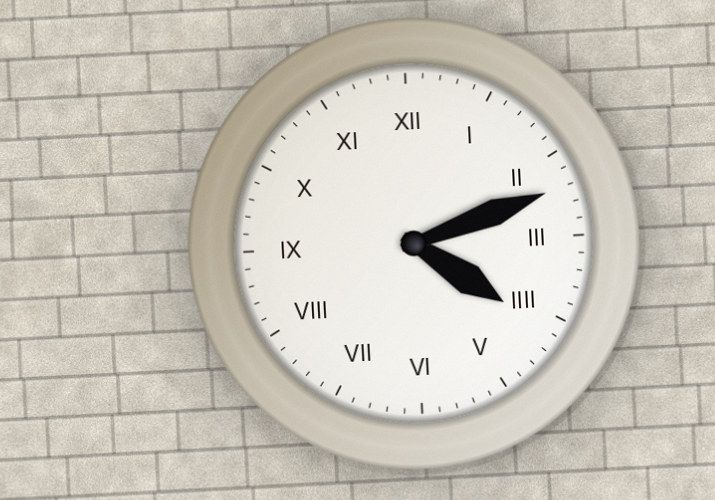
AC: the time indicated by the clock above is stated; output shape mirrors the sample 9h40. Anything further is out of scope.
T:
4h12
